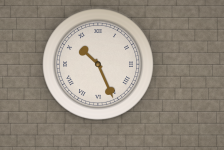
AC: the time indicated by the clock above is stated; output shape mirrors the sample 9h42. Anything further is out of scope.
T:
10h26
